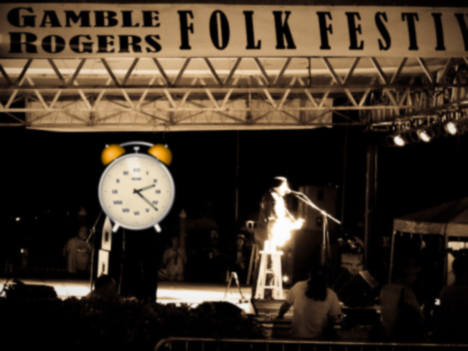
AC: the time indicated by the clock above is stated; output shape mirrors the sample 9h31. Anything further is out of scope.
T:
2h22
